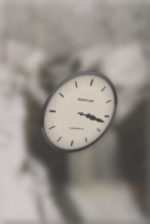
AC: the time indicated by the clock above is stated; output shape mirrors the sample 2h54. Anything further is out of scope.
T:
3h17
